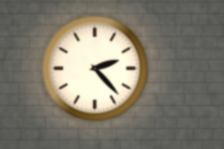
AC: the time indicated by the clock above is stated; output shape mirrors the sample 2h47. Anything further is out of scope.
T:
2h23
